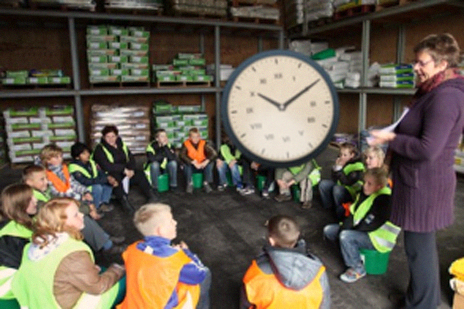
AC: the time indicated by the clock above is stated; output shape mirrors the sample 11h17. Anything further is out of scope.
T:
10h10
